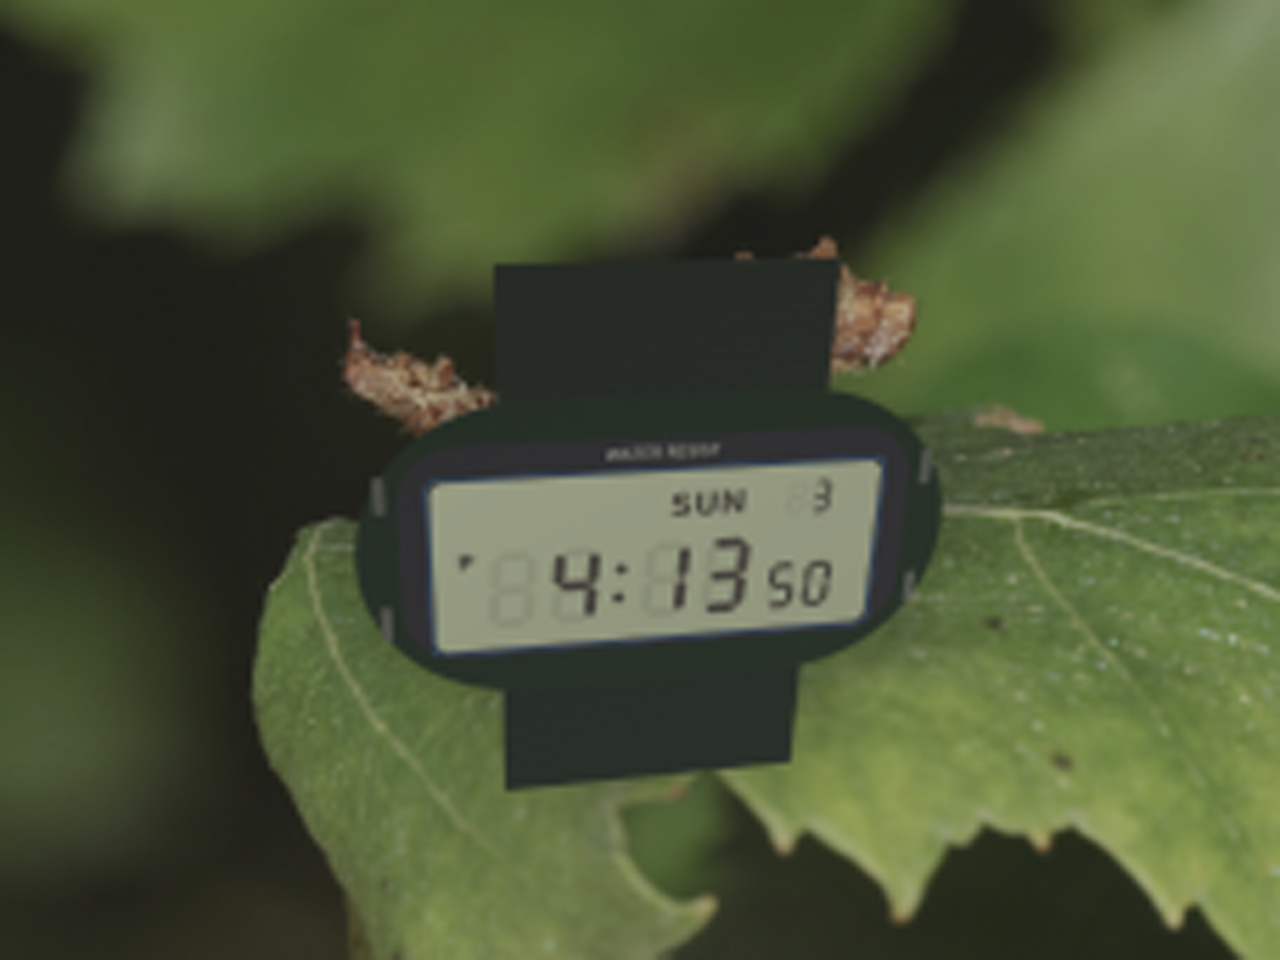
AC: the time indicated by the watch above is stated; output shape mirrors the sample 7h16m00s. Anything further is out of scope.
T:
4h13m50s
